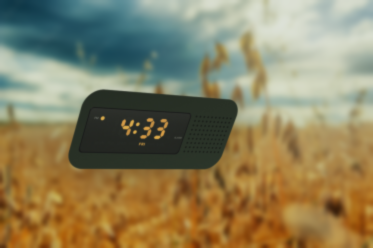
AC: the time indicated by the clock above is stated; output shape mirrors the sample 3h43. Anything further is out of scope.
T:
4h33
